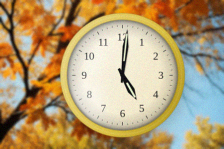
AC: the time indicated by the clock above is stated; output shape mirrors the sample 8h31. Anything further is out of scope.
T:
5h01
